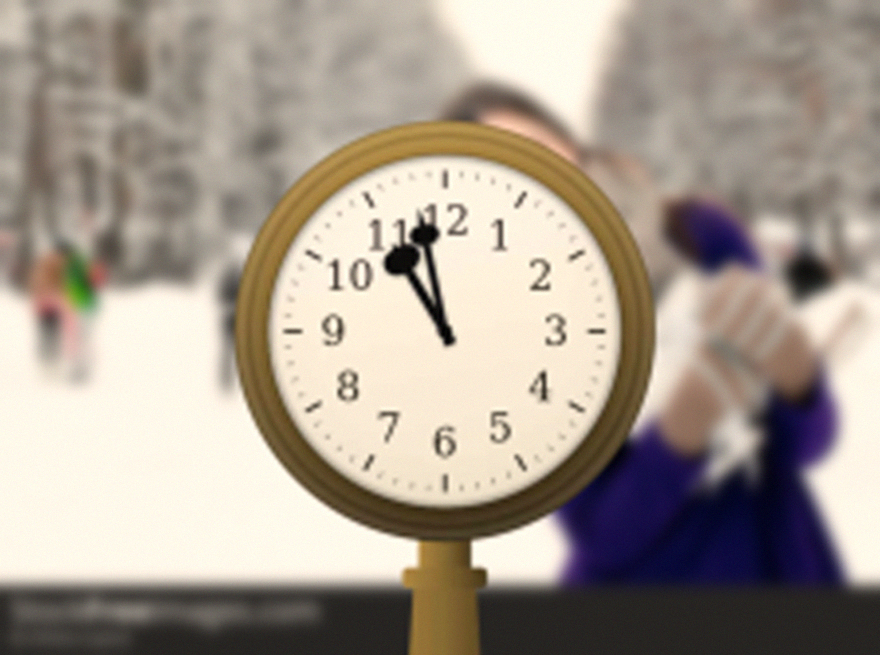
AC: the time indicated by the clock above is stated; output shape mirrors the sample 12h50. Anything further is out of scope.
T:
10h58
